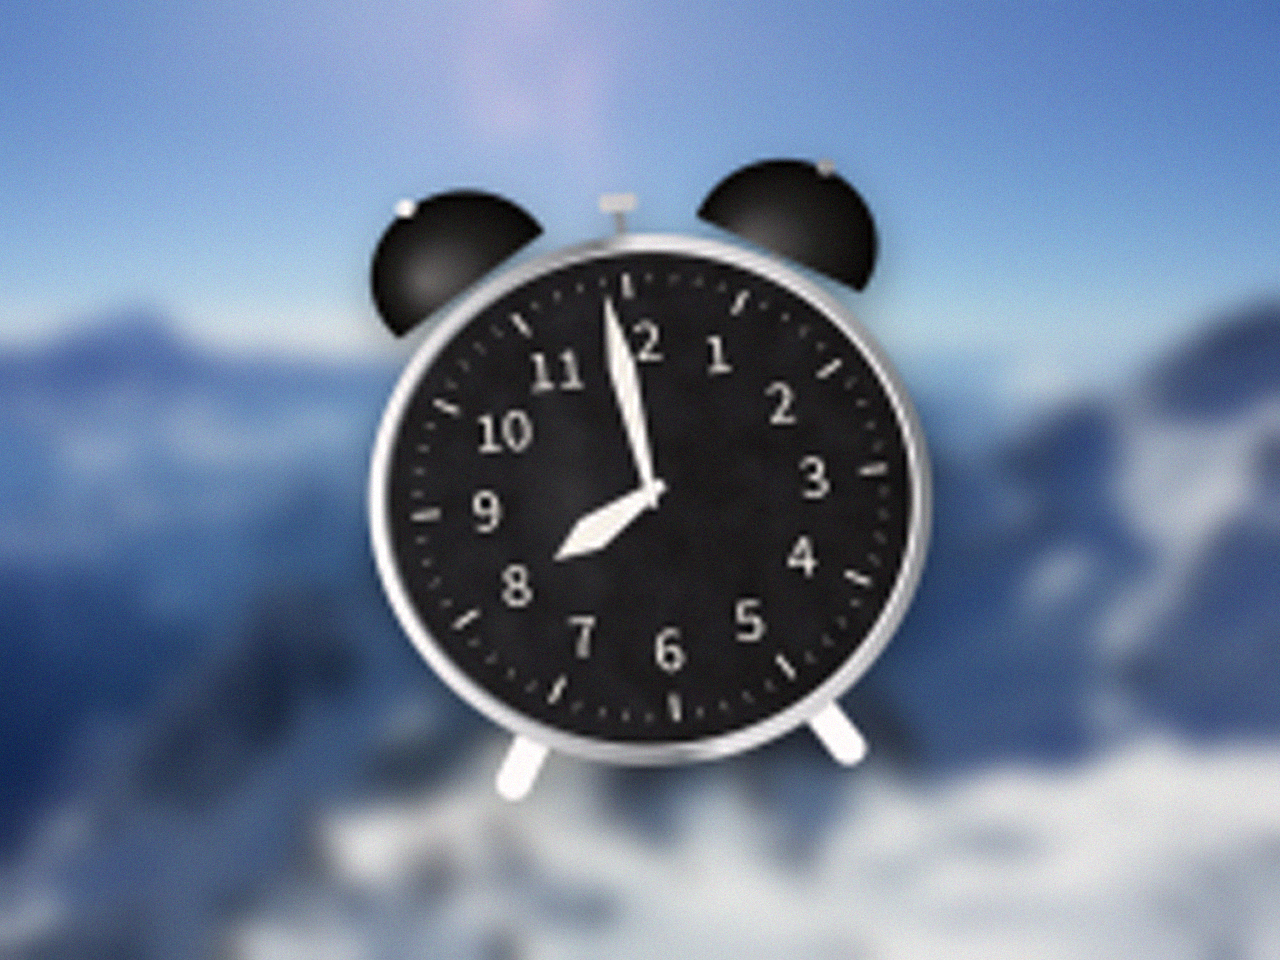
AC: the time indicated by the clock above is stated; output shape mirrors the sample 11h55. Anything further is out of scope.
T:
7h59
